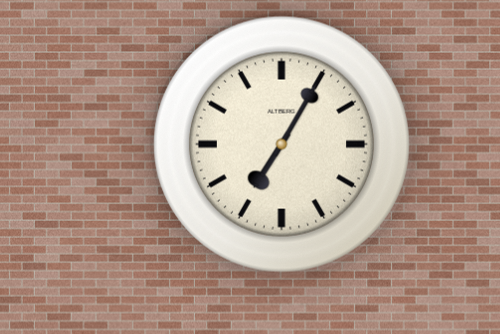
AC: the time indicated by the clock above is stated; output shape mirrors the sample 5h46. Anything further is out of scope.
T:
7h05
